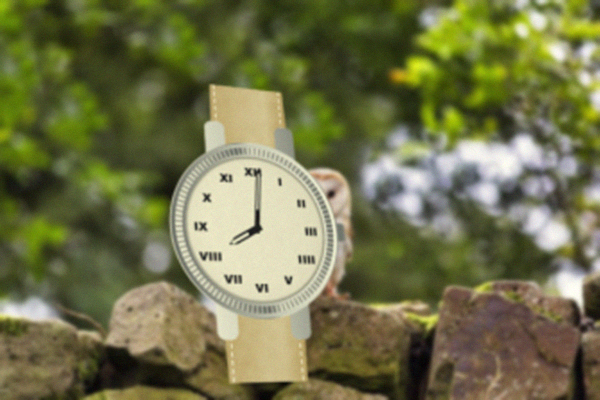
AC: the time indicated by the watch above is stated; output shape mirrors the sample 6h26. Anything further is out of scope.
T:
8h01
